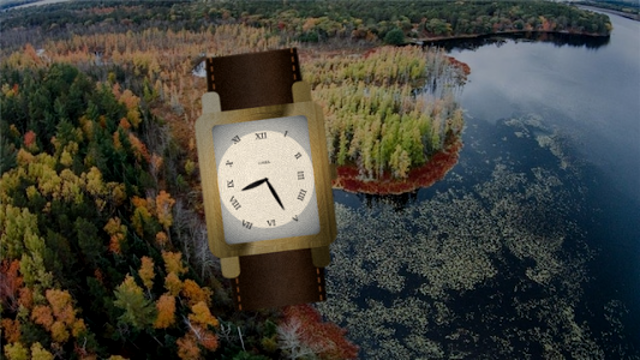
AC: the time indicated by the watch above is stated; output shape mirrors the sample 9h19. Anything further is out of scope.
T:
8h26
